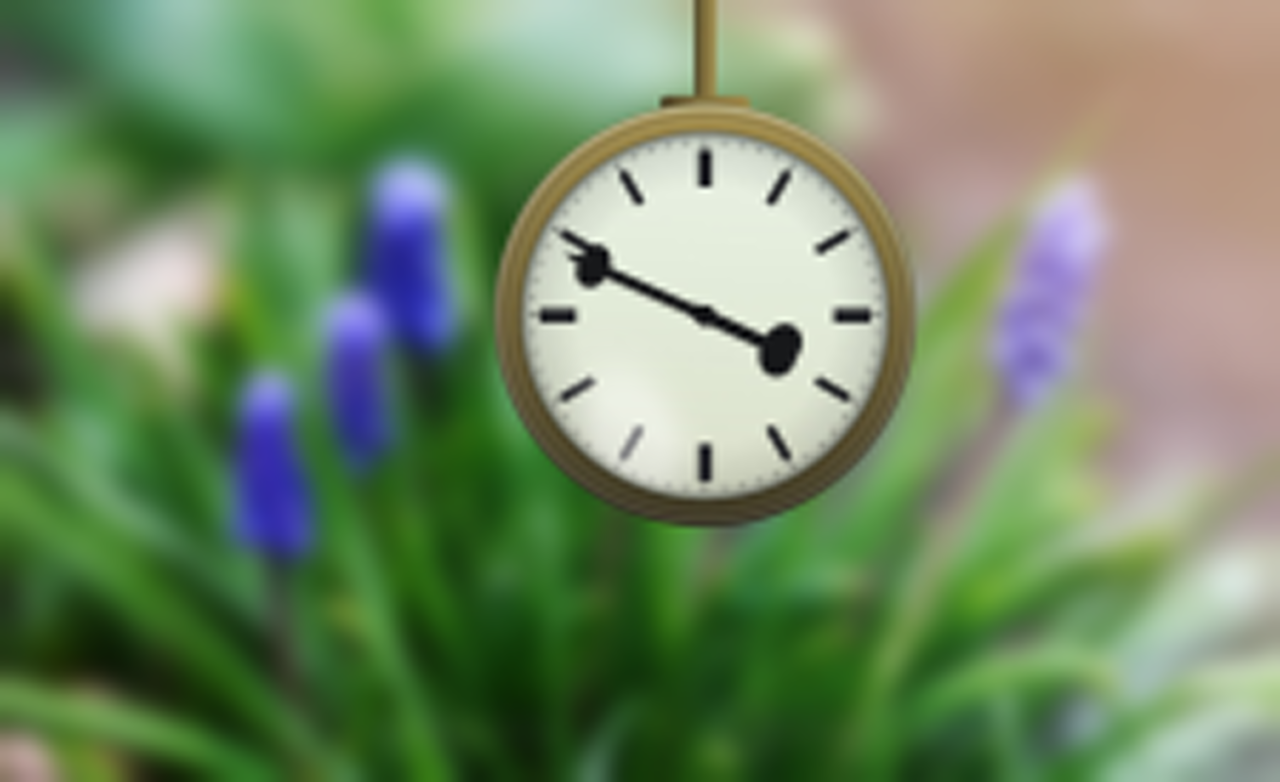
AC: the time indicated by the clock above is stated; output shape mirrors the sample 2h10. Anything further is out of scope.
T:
3h49
